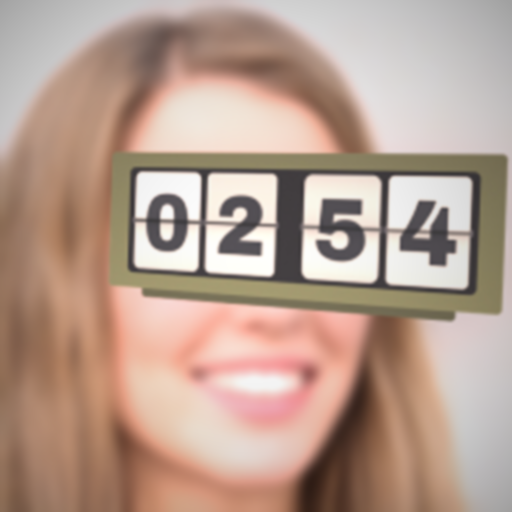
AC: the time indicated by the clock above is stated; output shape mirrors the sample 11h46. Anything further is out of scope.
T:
2h54
